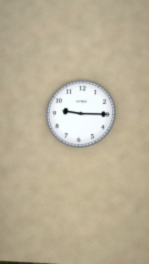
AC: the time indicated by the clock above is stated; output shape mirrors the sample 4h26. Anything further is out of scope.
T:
9h15
